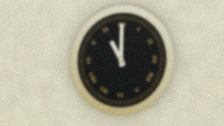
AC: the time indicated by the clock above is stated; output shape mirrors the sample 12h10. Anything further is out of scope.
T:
11h00
